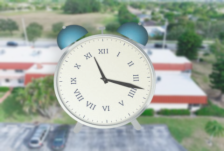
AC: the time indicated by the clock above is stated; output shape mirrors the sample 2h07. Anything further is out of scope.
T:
11h18
